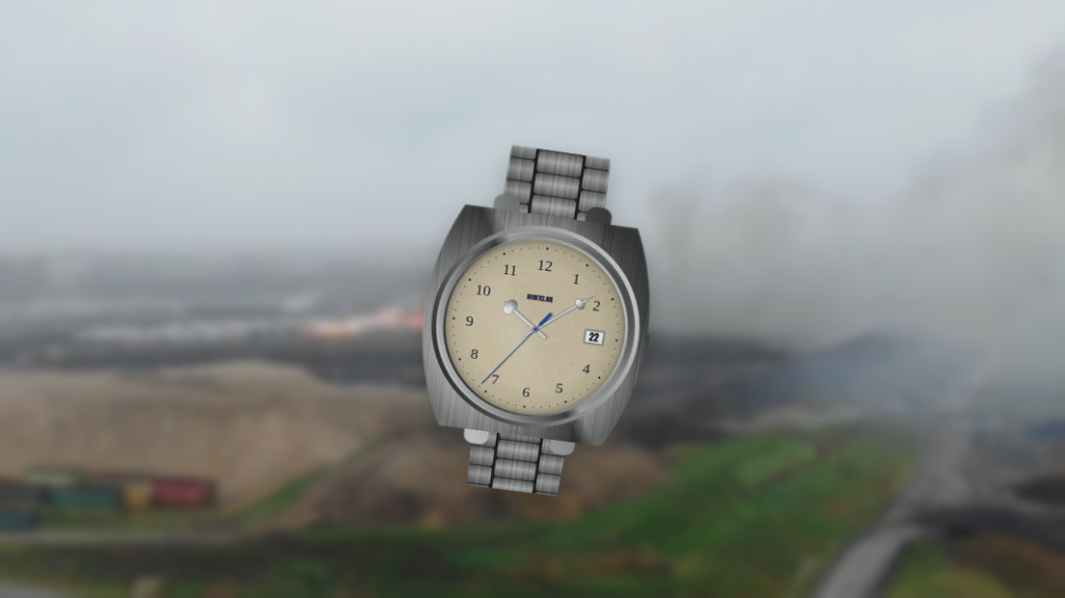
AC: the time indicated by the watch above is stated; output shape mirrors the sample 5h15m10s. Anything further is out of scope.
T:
10h08m36s
